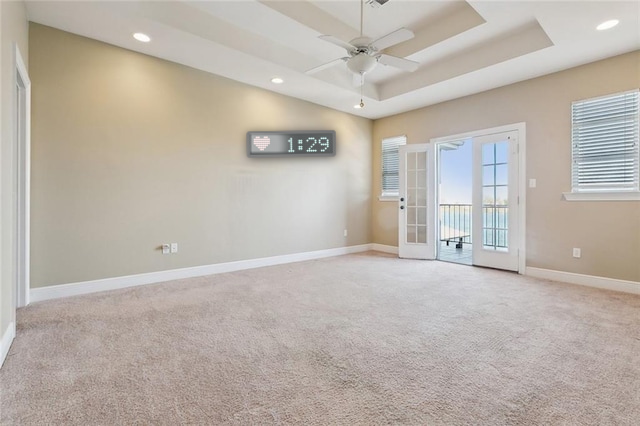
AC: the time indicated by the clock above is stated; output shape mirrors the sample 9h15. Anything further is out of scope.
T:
1h29
